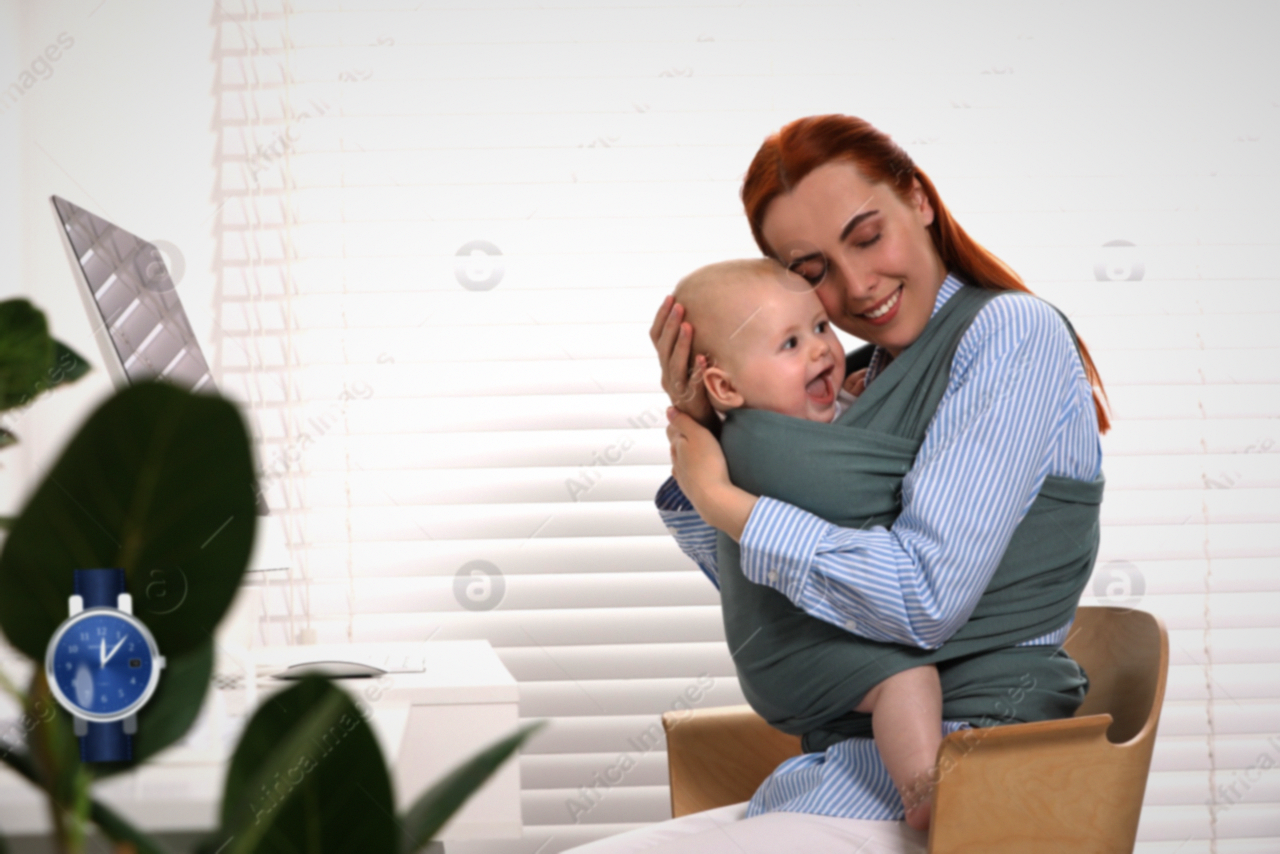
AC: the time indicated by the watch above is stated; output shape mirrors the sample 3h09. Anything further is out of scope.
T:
12h07
